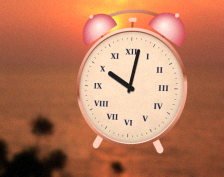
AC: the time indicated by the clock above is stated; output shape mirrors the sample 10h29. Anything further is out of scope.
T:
10h02
